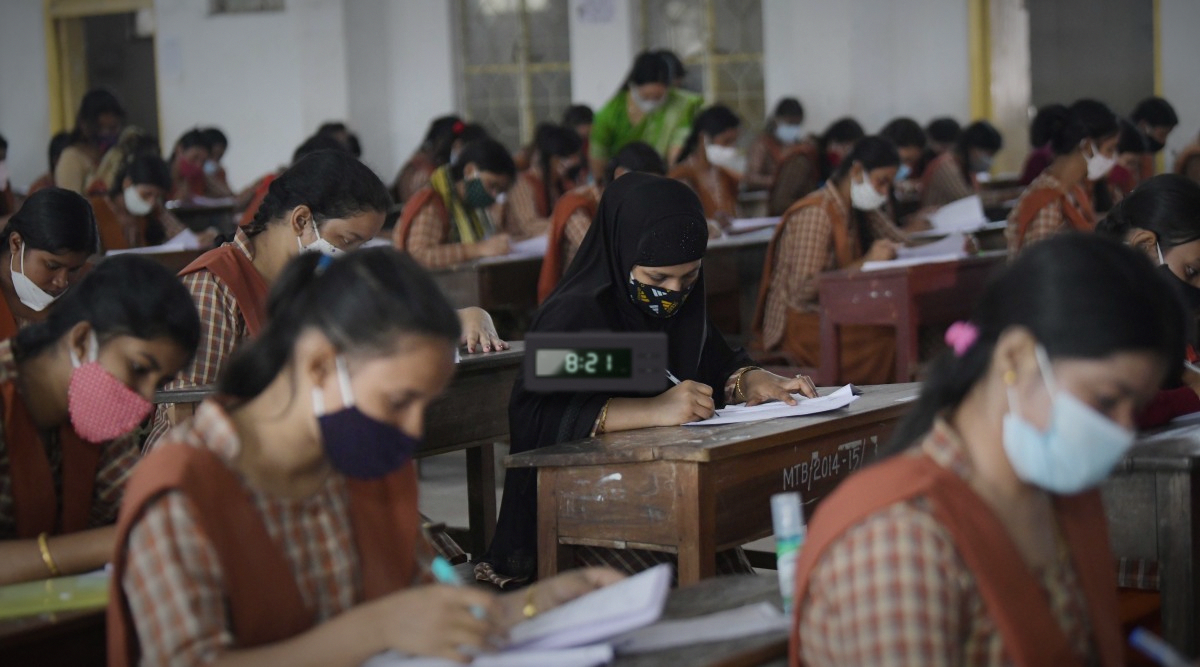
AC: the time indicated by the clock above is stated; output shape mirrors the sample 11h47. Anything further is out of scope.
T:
8h21
